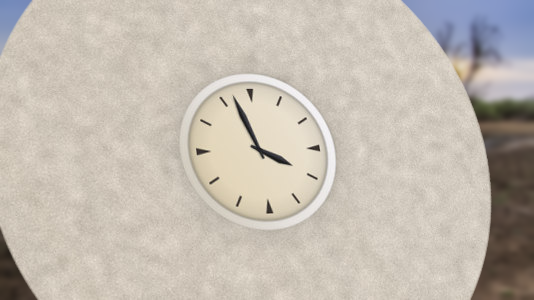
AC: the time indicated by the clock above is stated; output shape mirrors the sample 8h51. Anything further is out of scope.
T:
3h57
